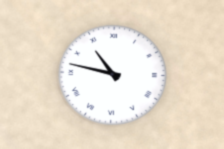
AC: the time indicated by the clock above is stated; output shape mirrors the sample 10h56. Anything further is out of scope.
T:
10h47
